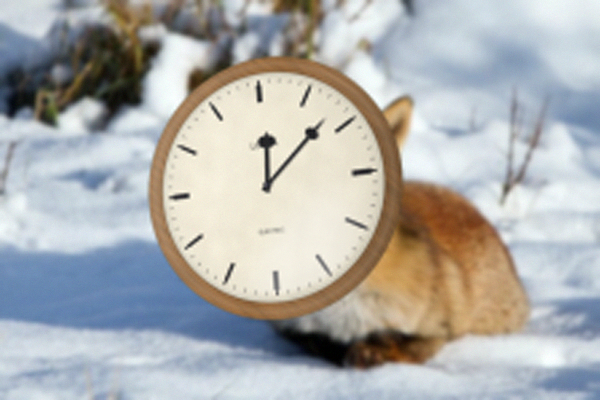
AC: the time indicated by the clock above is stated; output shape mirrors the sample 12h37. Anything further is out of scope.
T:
12h08
